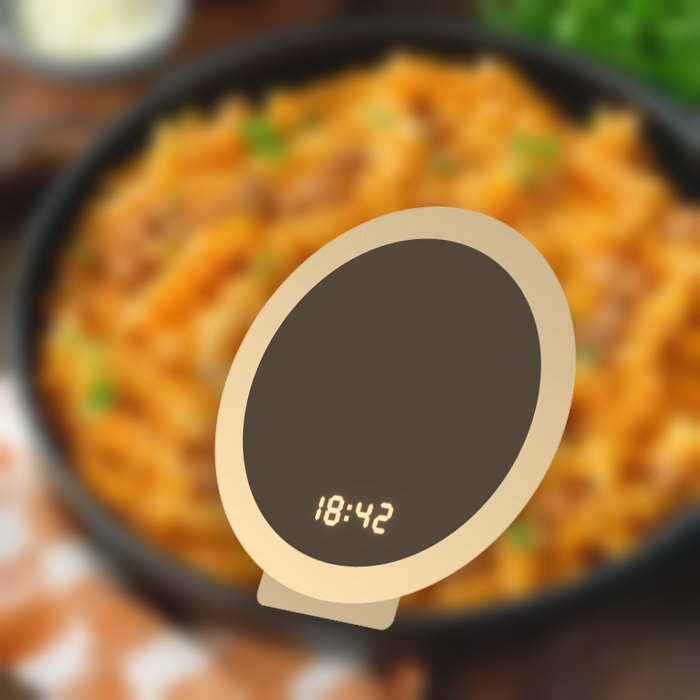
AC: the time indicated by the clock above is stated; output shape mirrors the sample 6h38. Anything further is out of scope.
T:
18h42
